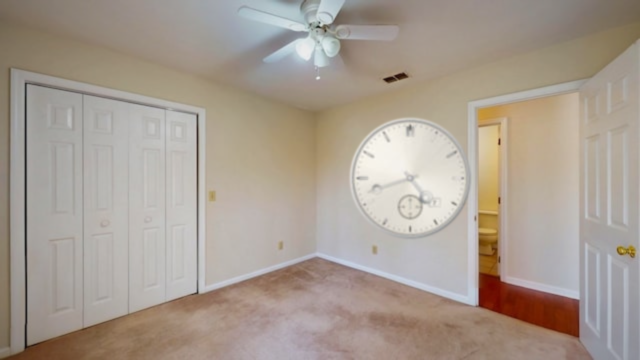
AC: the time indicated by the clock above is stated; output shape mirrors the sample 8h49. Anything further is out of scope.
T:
4h42
